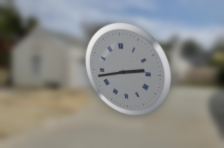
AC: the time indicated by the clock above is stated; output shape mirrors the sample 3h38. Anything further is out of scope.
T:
2h43
